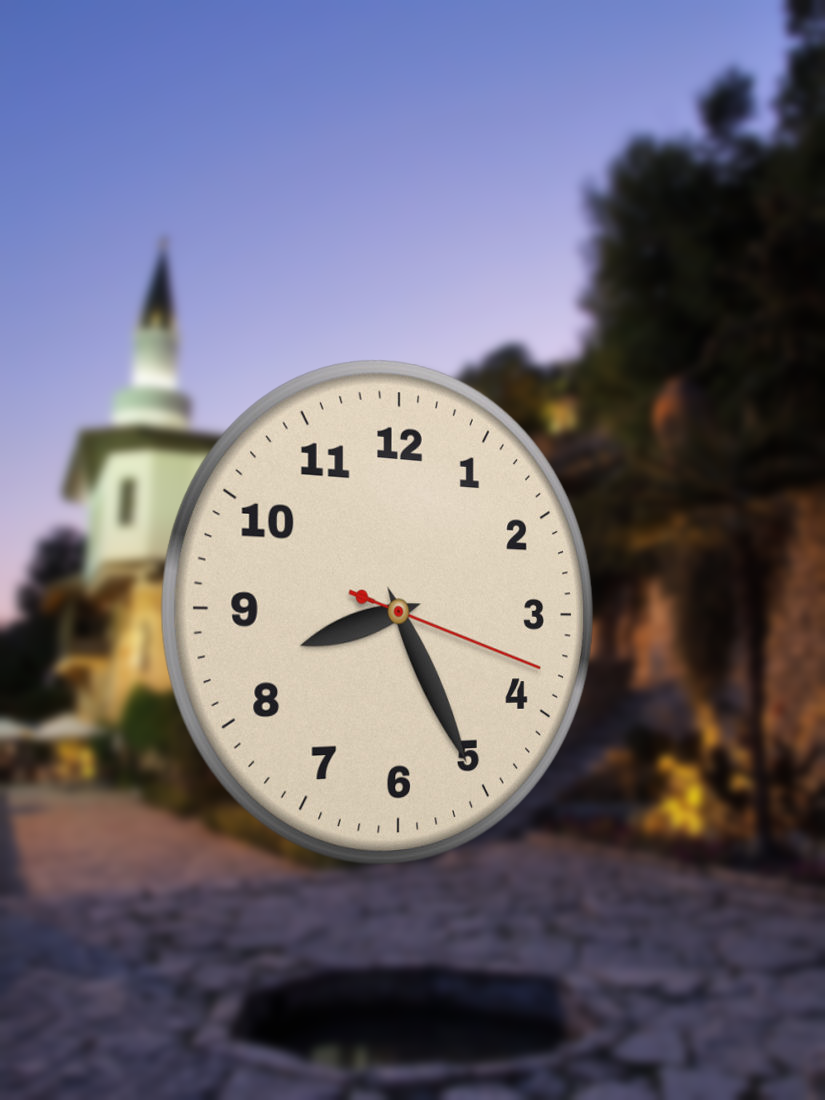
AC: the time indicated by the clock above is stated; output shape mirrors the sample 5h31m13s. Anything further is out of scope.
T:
8h25m18s
